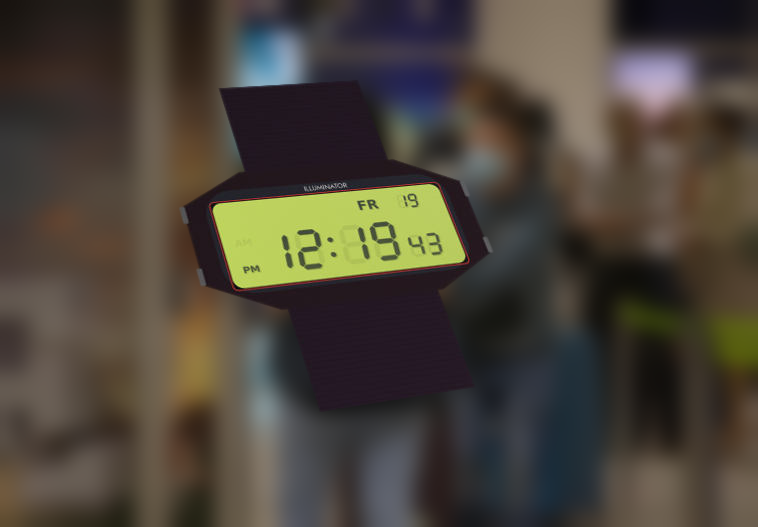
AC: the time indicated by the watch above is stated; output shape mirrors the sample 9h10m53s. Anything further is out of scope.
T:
12h19m43s
